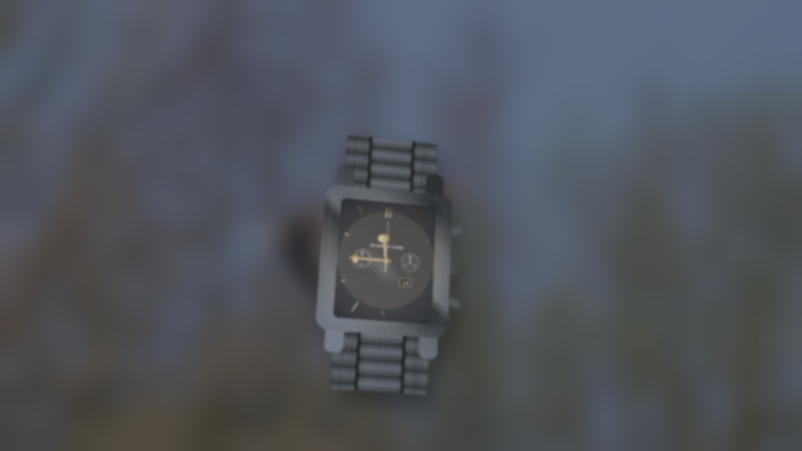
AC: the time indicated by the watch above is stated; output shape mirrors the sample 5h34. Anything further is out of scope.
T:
11h45
